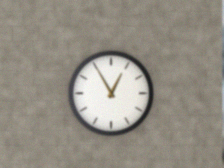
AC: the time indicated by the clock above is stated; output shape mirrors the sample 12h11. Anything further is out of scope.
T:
12h55
